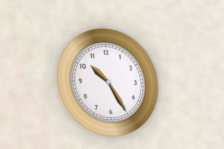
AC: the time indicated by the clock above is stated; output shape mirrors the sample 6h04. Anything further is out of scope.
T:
10h25
